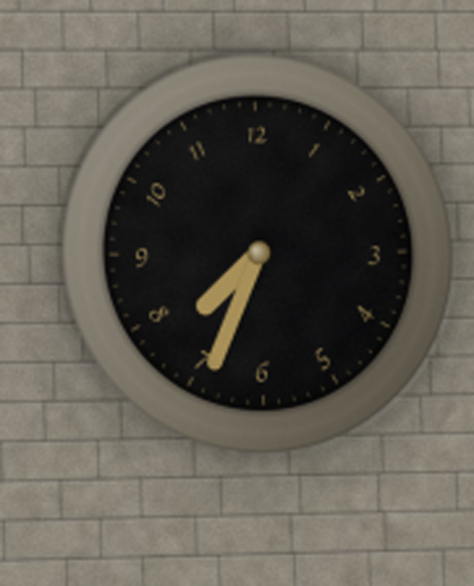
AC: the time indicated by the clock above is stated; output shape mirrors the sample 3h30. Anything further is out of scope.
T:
7h34
